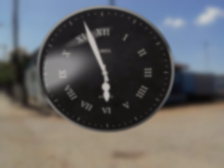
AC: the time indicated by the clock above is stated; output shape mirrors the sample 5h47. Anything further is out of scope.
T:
5h57
